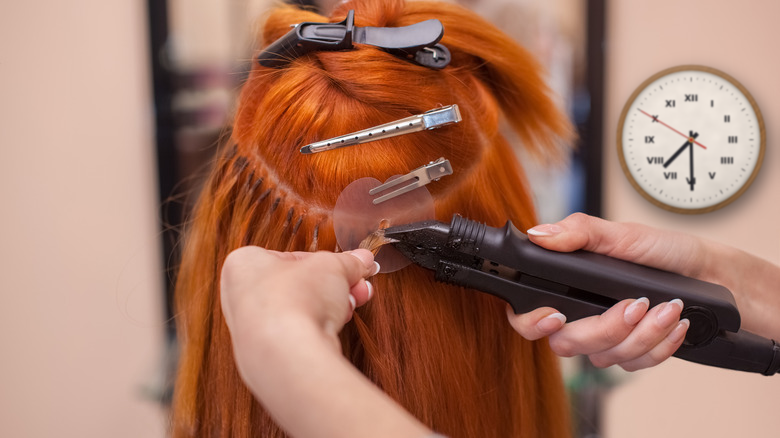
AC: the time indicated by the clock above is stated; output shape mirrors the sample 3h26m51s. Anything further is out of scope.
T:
7h29m50s
